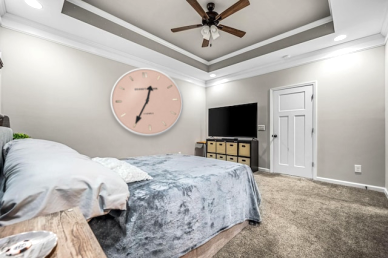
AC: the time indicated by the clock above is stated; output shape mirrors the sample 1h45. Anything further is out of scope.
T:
12h35
